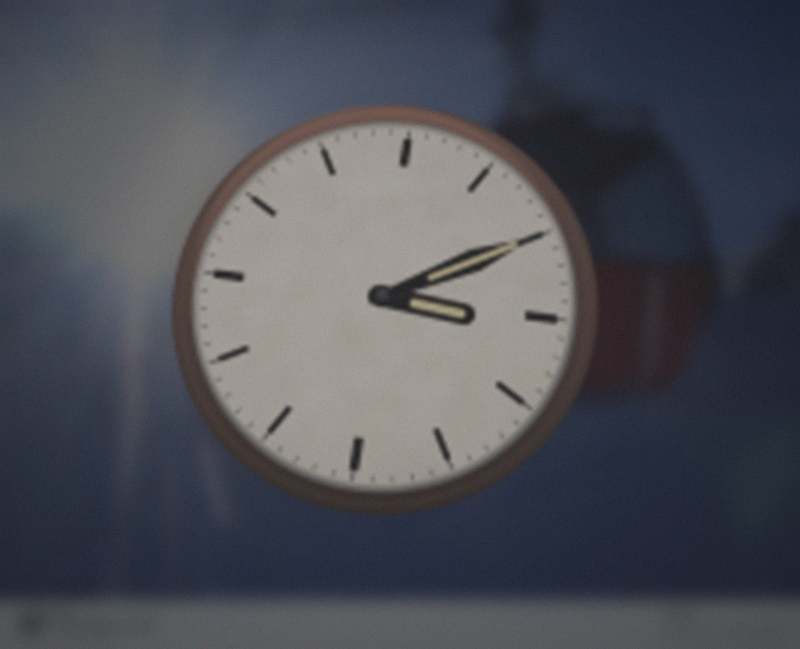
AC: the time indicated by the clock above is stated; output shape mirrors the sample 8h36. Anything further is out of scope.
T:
3h10
